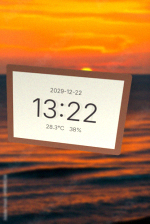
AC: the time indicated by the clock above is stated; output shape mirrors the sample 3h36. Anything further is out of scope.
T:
13h22
